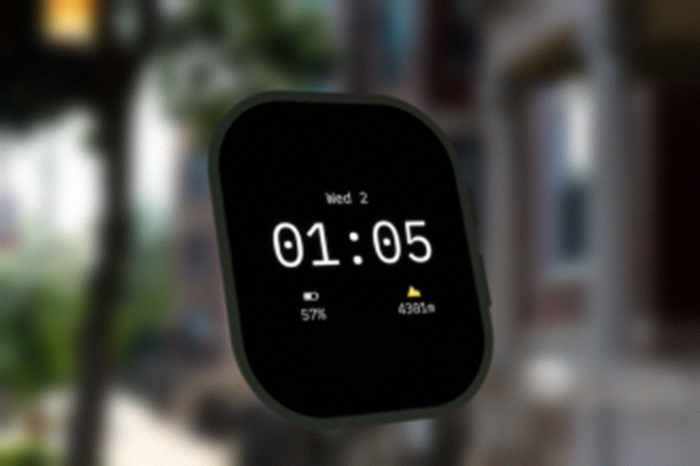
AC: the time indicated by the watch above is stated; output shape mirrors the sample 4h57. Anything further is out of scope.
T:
1h05
